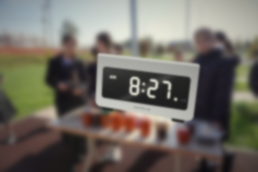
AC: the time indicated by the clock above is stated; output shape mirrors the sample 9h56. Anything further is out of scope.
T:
8h27
